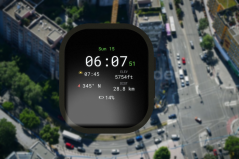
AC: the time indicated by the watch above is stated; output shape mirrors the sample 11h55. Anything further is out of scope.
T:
6h07
